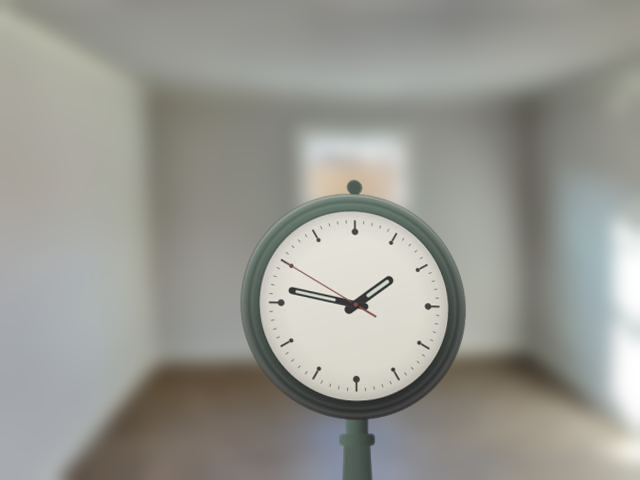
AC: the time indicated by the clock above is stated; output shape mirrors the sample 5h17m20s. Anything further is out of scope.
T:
1h46m50s
